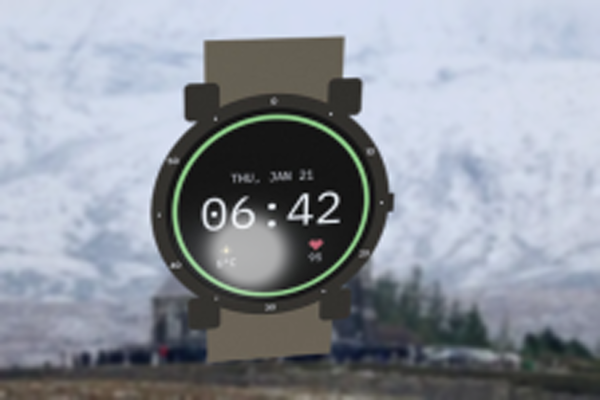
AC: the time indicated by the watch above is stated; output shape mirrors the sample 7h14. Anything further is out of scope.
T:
6h42
